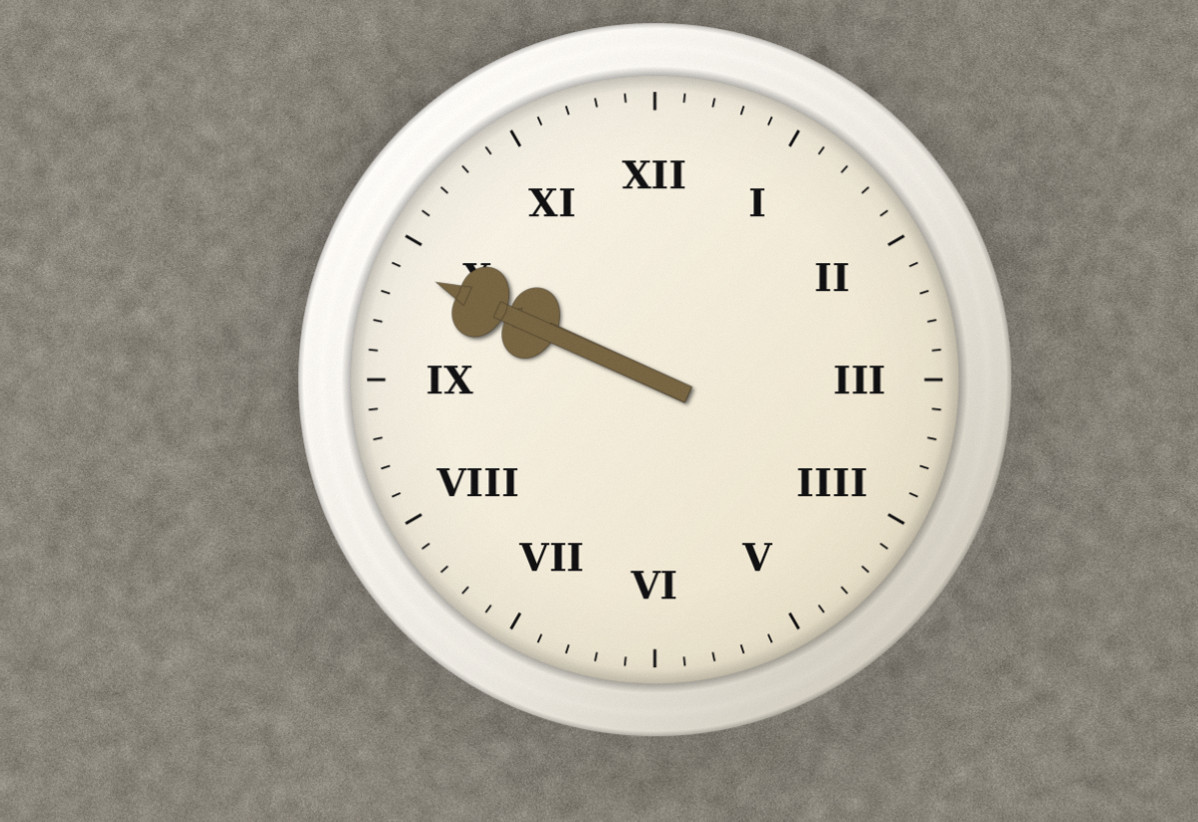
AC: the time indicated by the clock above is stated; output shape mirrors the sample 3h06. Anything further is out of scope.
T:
9h49
